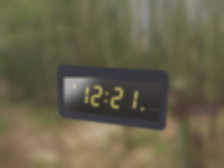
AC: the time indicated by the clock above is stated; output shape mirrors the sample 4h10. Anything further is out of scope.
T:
12h21
